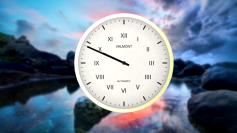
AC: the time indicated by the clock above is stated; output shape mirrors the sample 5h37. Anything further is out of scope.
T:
9h49
